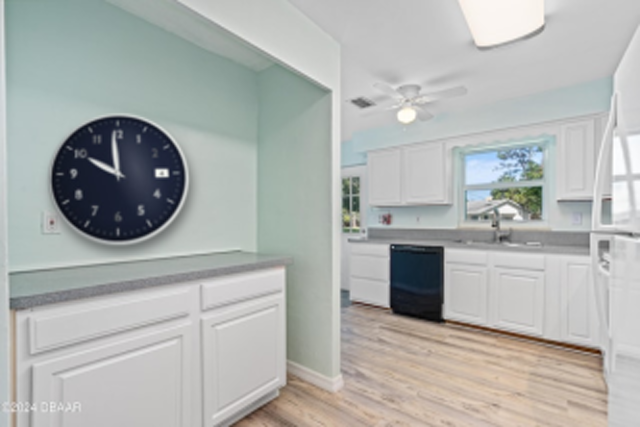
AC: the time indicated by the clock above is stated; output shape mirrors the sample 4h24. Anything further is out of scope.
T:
9h59
